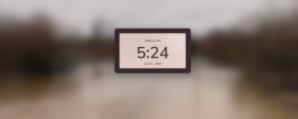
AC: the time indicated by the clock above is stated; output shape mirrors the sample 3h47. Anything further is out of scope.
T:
5h24
